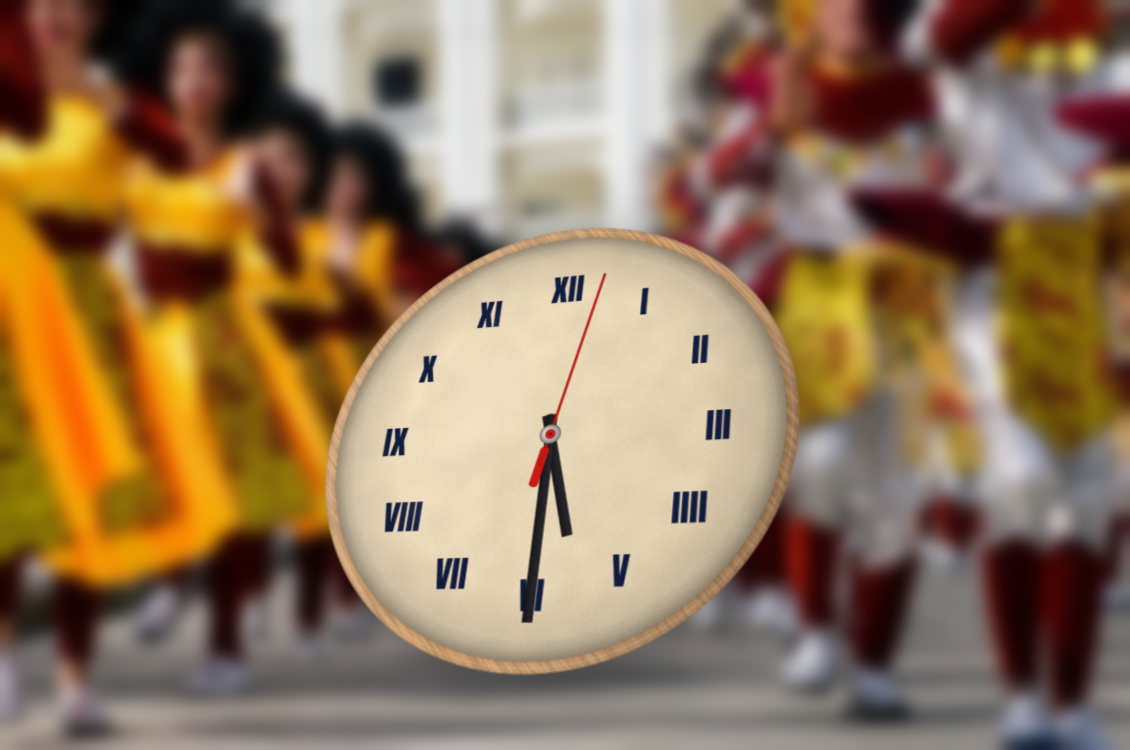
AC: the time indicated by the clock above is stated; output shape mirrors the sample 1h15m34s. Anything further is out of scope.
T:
5h30m02s
